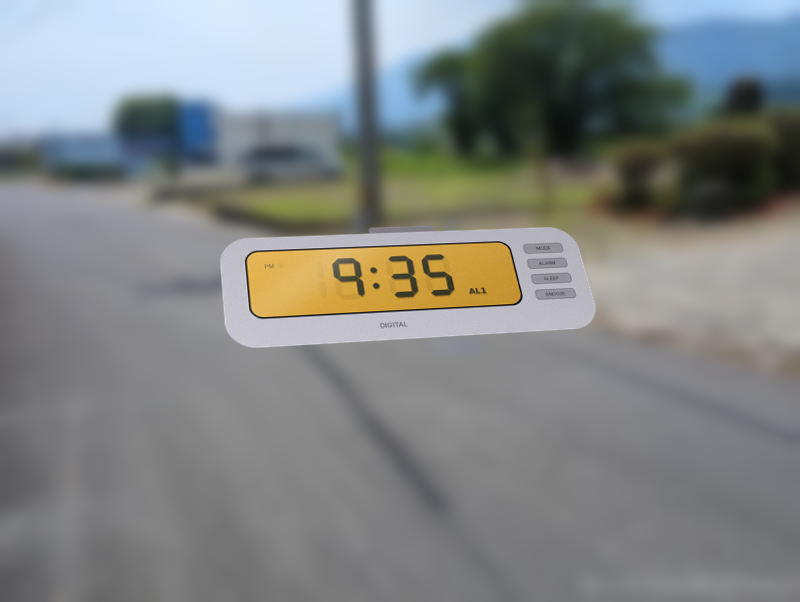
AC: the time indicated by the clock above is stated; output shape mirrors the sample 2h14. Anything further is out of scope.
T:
9h35
